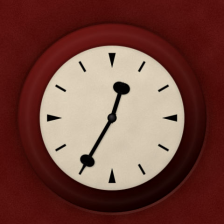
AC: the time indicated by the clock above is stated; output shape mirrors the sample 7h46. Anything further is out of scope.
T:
12h35
